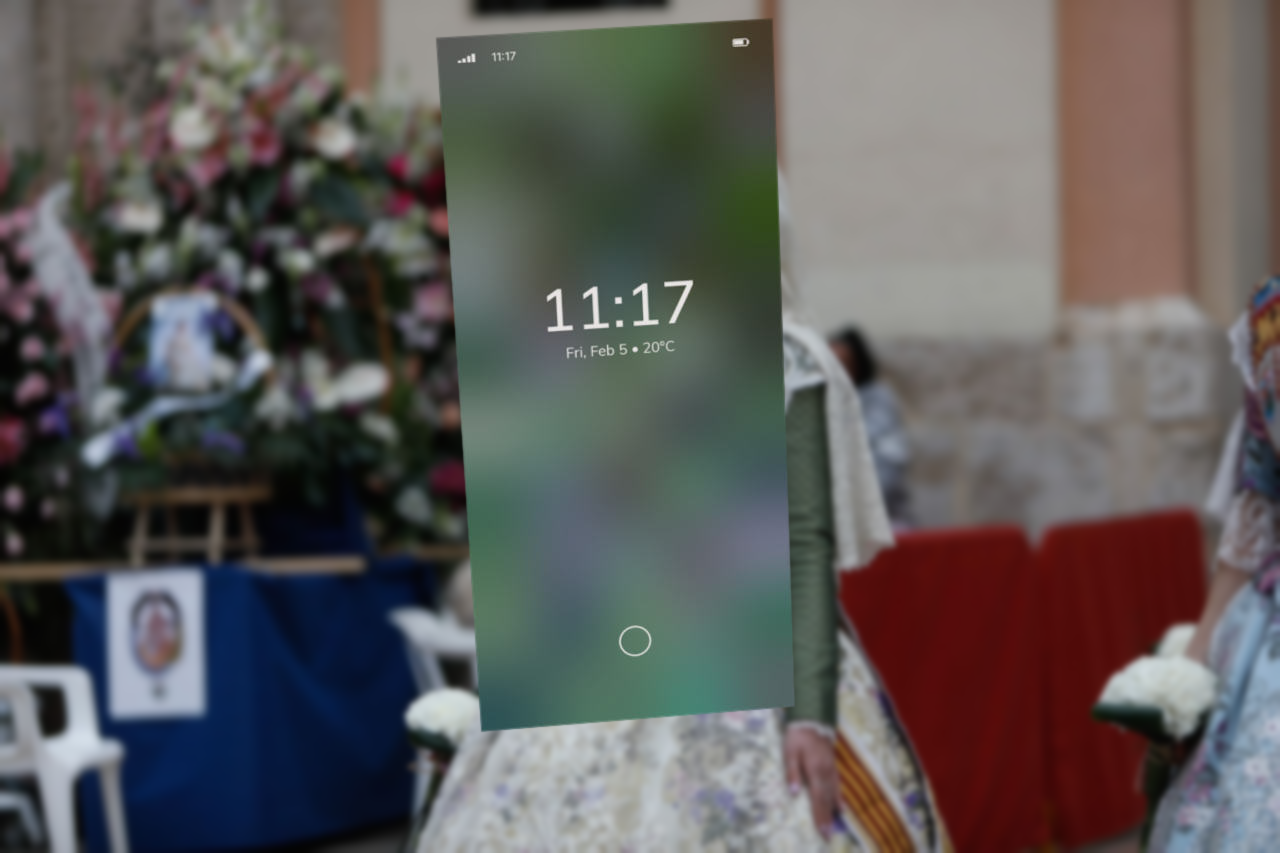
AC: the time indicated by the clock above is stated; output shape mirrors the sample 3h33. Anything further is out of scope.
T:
11h17
